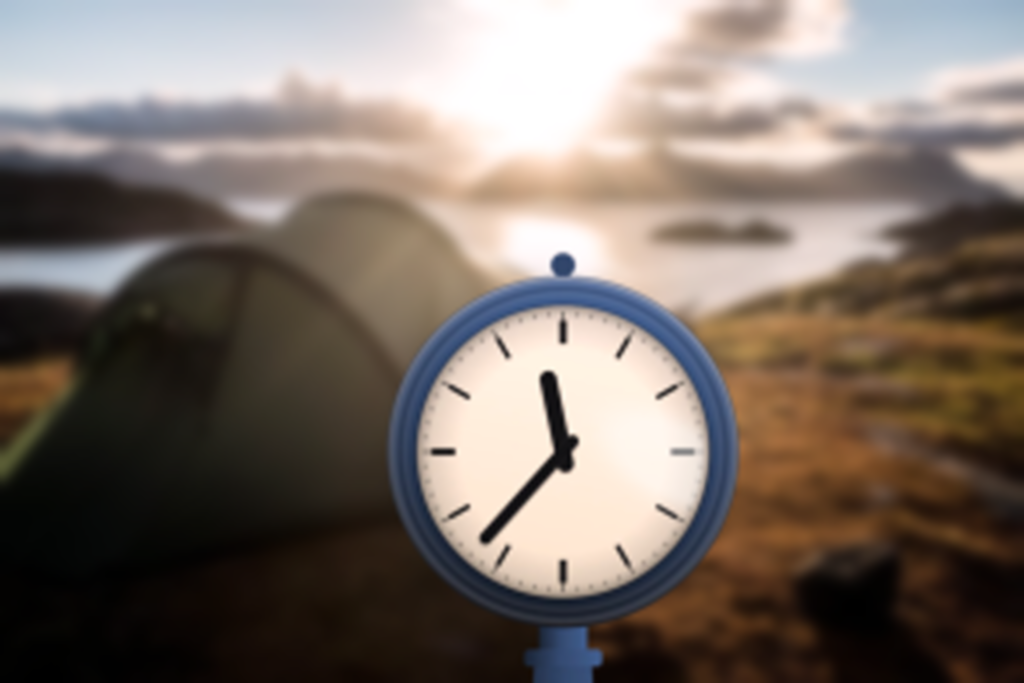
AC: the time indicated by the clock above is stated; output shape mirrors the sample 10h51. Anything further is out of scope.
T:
11h37
